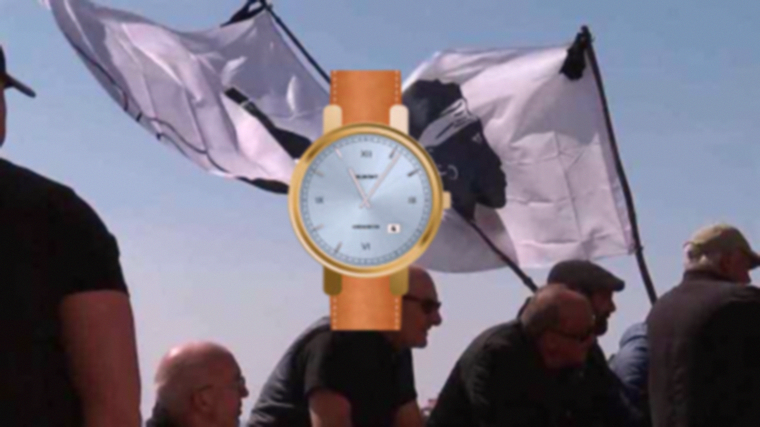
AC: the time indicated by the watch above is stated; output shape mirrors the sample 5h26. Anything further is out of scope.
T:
11h06
